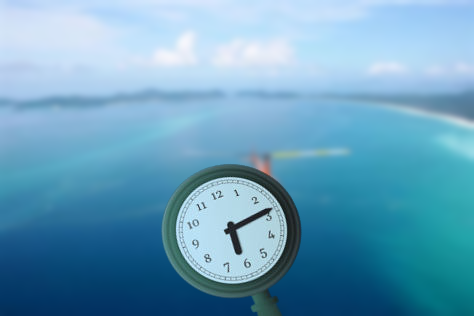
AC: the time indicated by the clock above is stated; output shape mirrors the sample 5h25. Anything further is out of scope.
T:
6h14
